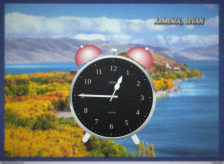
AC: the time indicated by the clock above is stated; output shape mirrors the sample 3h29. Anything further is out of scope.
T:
12h45
